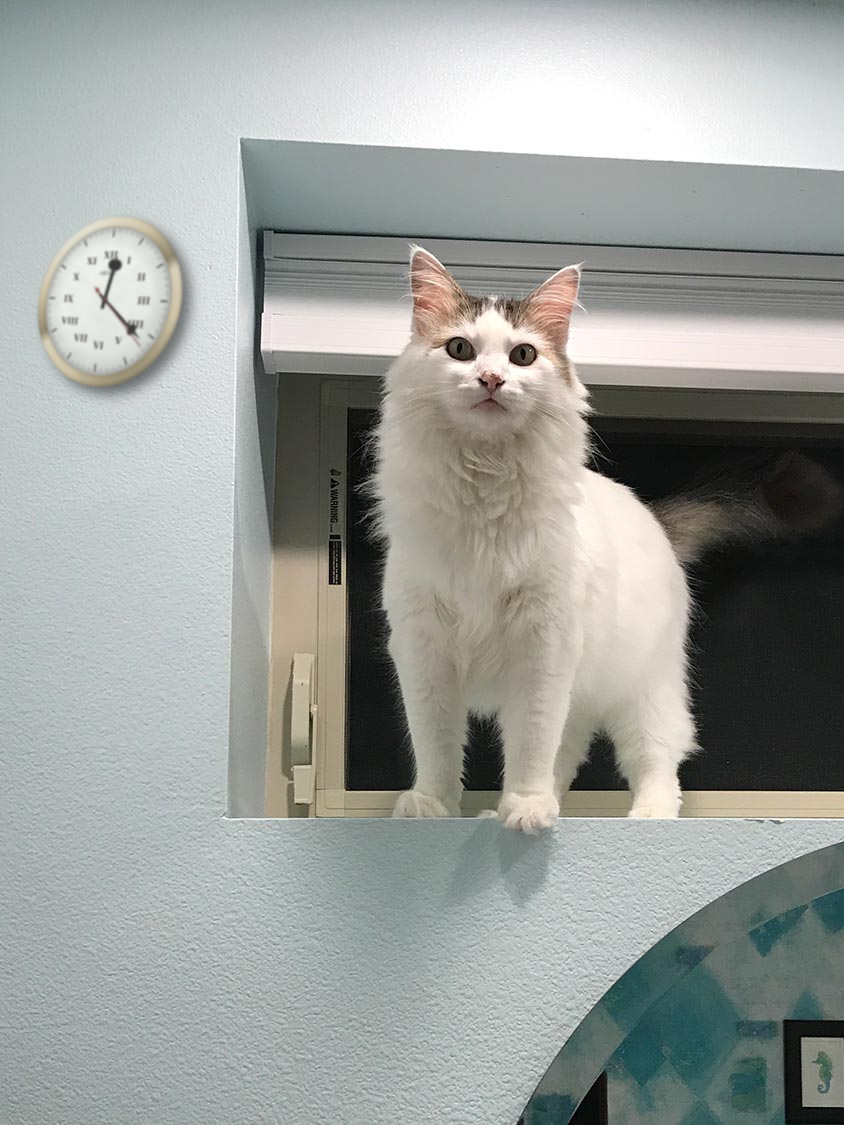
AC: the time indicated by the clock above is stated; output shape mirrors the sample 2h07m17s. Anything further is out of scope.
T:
12h21m22s
